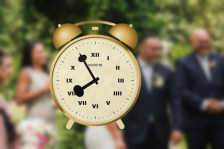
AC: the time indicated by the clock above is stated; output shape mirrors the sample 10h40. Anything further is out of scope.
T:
7h55
